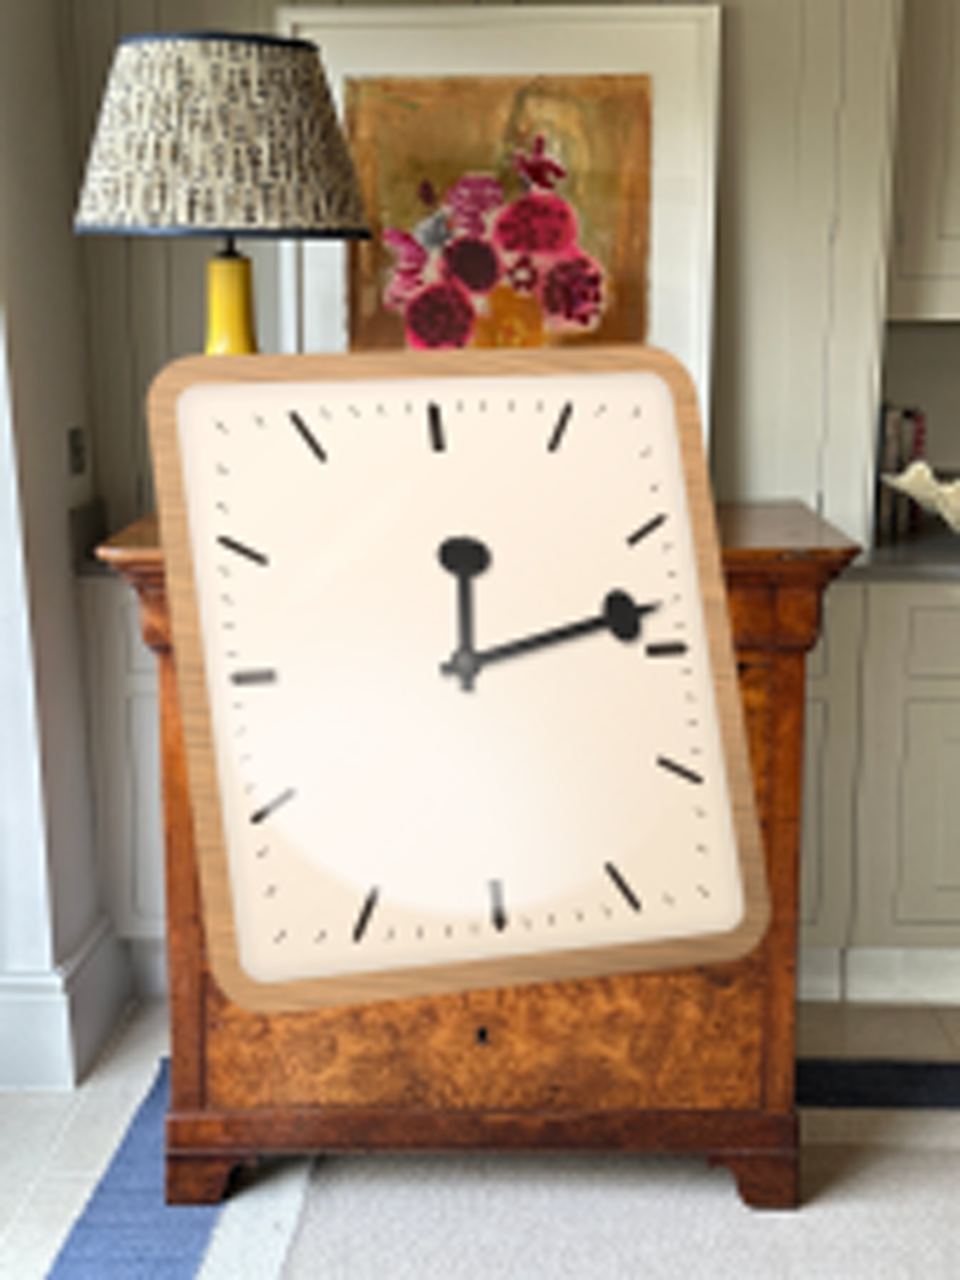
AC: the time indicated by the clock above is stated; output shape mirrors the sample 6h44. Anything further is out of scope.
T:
12h13
